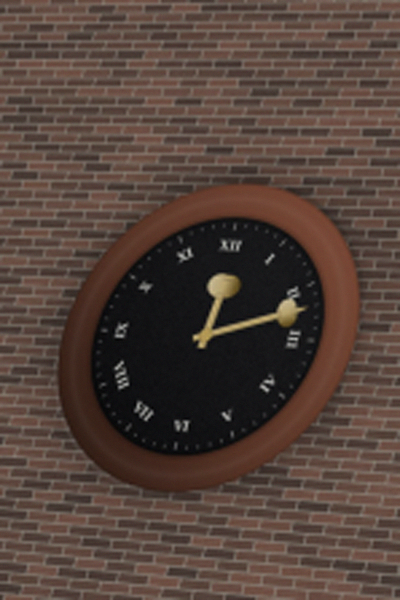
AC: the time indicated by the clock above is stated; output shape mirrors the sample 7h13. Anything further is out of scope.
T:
12h12
